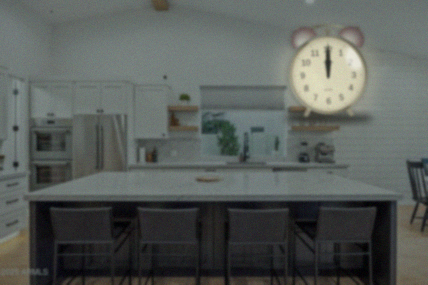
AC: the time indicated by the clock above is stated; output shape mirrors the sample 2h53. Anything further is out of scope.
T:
12h00
